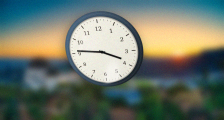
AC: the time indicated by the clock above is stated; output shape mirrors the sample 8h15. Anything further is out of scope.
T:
3h46
